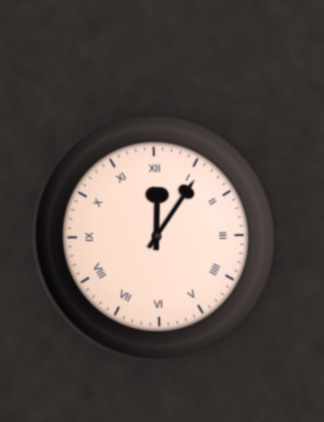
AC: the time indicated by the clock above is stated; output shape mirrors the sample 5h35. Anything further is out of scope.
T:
12h06
